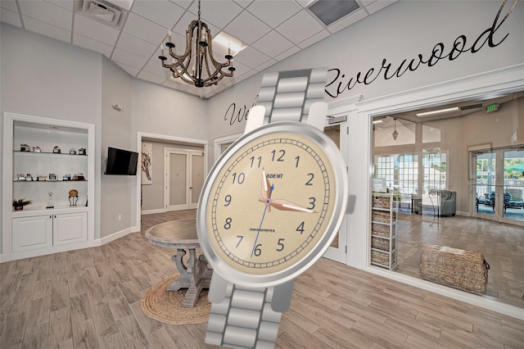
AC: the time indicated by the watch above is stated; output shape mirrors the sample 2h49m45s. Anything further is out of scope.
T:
11h16m31s
